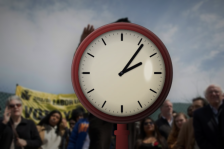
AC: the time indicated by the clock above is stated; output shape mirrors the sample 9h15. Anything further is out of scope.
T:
2h06
